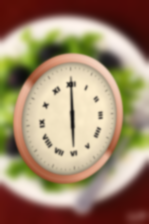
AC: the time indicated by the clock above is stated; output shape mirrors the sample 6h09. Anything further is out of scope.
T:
6h00
